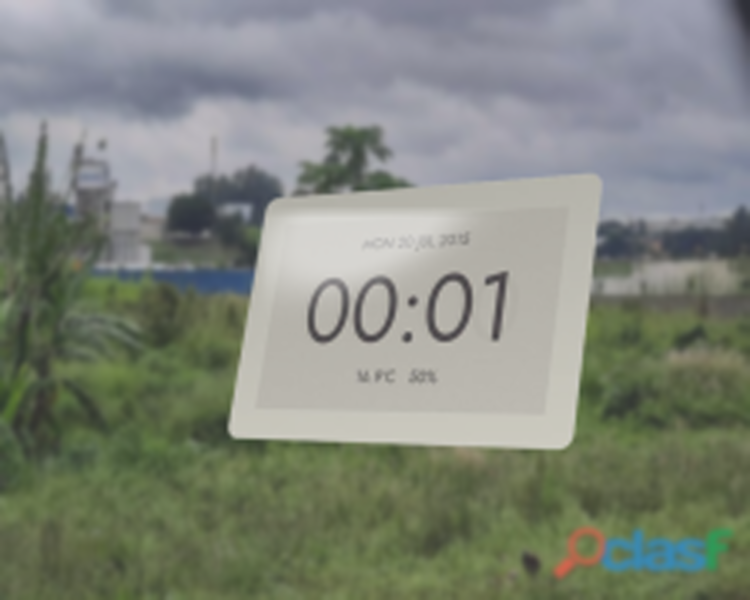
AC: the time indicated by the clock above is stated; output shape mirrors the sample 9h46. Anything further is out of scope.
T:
0h01
